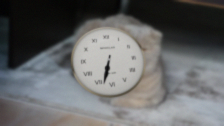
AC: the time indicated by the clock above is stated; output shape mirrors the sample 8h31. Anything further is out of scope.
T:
6h33
